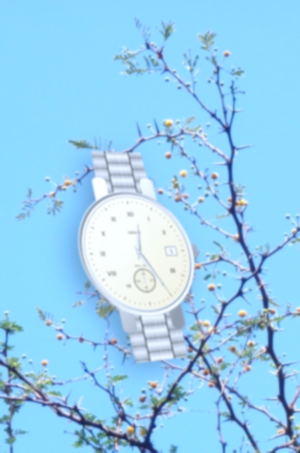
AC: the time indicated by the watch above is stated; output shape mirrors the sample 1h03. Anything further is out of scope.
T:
12h25
